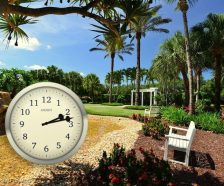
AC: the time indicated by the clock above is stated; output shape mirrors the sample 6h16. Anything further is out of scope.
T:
2h13
